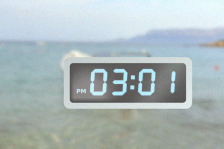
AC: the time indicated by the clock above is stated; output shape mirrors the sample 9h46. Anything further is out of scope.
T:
3h01
